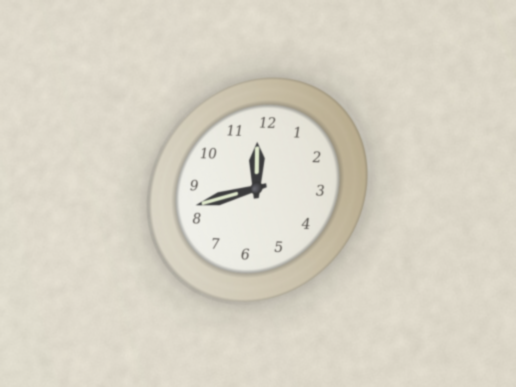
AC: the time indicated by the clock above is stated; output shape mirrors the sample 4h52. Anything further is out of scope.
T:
11h42
